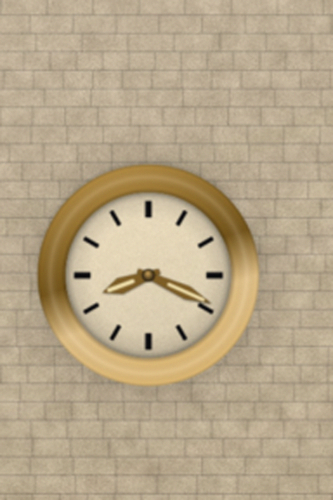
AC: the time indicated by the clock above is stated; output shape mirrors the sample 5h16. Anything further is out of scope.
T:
8h19
